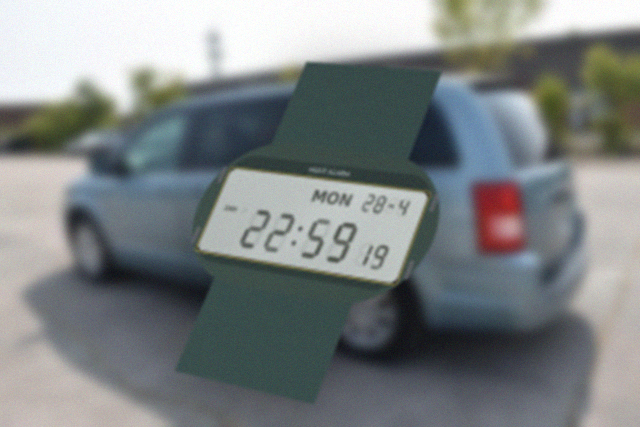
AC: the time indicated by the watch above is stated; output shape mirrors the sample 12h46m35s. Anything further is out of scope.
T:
22h59m19s
